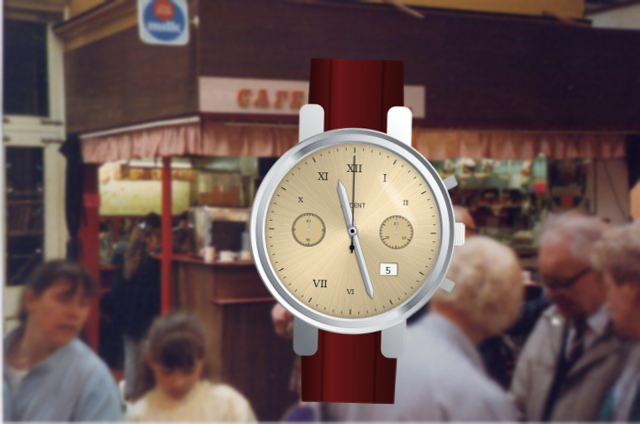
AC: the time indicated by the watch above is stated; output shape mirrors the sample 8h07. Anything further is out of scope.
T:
11h27
